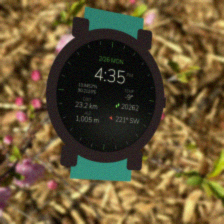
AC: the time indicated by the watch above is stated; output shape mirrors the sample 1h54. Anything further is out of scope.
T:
4h35
